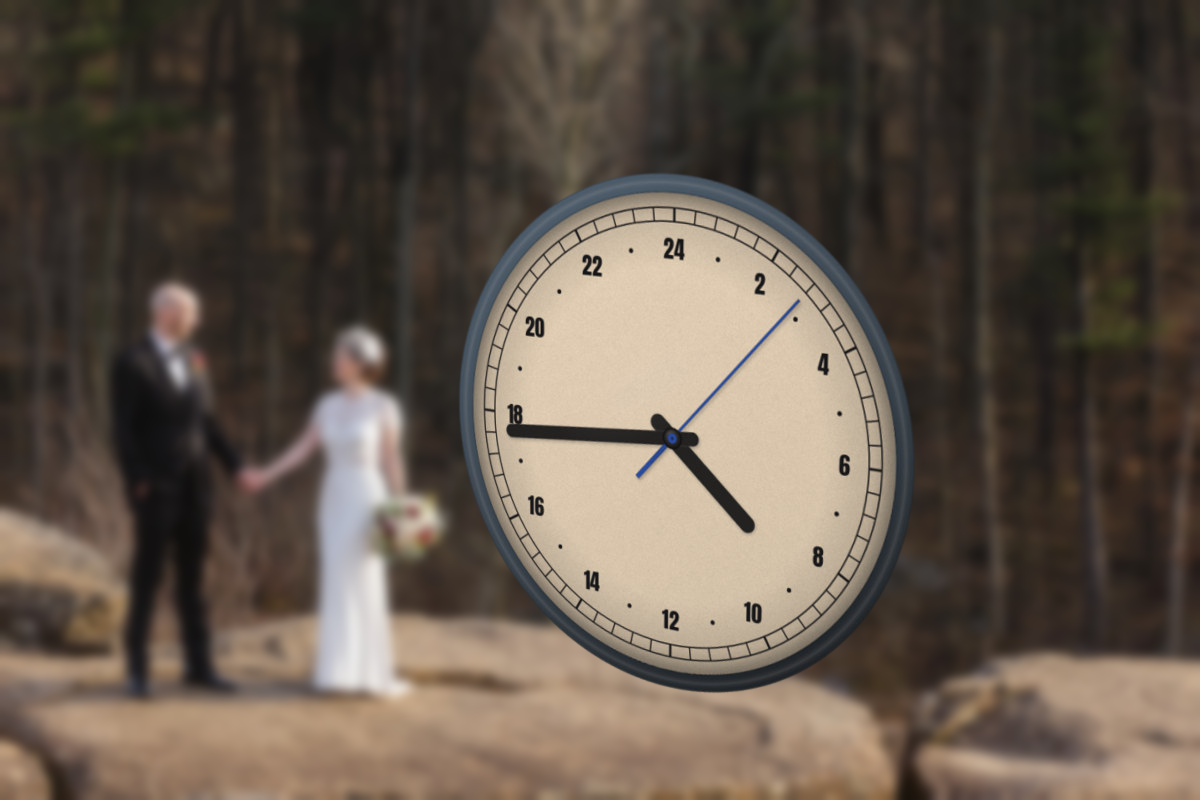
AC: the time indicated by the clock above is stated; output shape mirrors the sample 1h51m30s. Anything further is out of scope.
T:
8h44m07s
